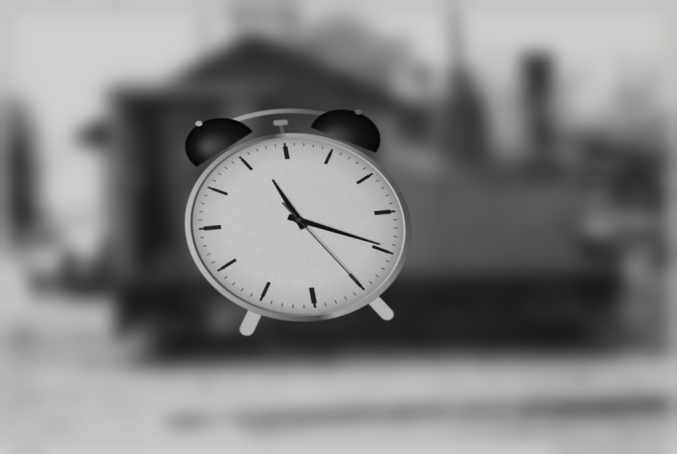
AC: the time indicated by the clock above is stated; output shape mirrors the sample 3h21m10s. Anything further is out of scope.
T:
11h19m25s
